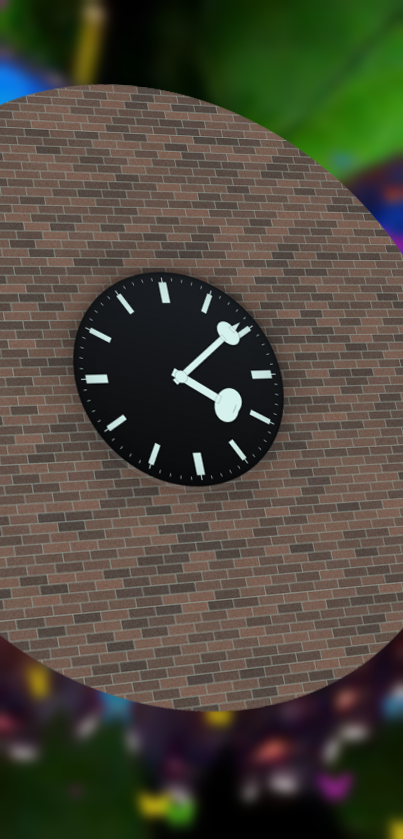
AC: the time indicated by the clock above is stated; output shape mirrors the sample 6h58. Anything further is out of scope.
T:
4h09
